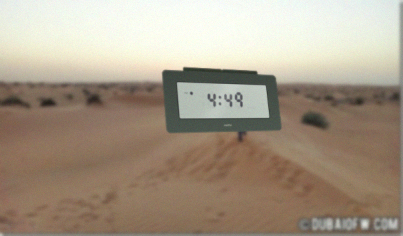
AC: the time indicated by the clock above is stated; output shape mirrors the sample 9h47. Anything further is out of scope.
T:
4h49
